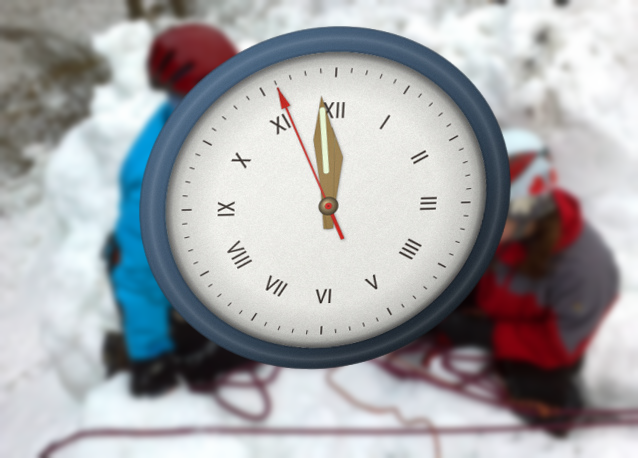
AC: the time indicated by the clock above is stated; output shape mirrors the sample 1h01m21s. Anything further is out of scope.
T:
11h58m56s
